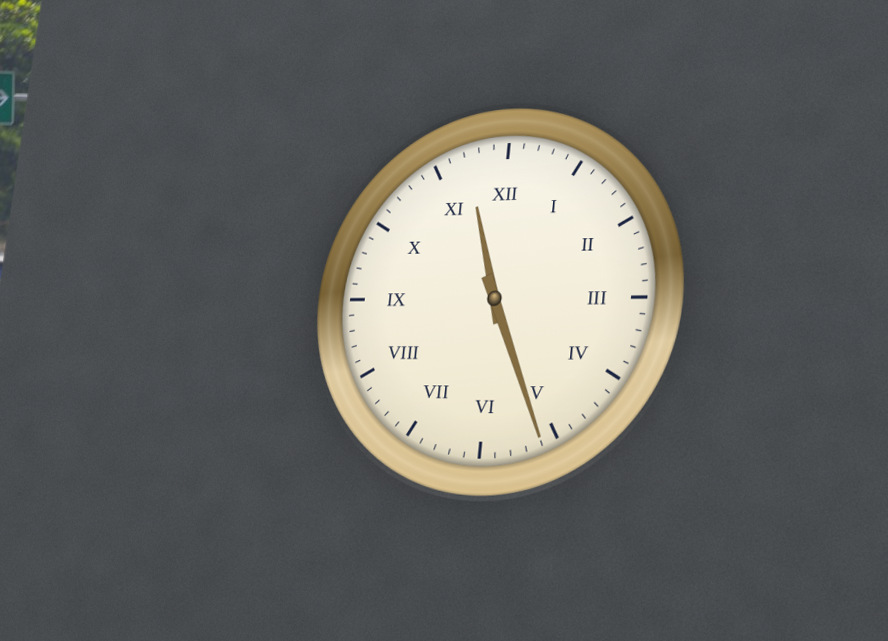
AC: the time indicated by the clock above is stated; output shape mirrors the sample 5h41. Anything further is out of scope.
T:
11h26
